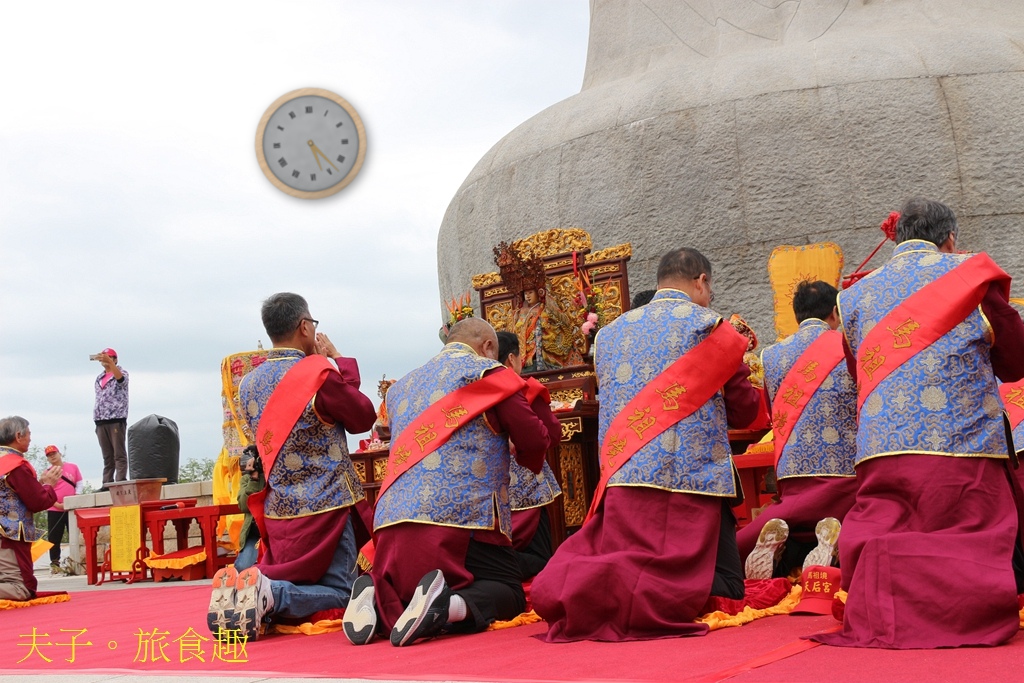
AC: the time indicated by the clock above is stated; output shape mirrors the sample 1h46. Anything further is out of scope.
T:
5h23
